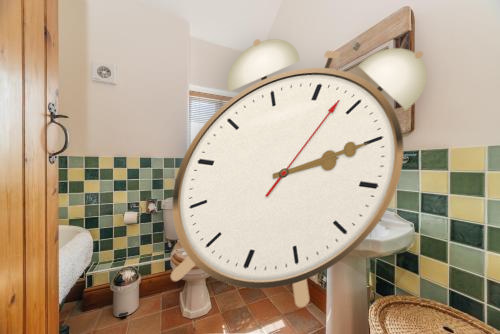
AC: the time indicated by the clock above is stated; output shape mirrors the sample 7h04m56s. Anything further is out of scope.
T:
2h10m03s
